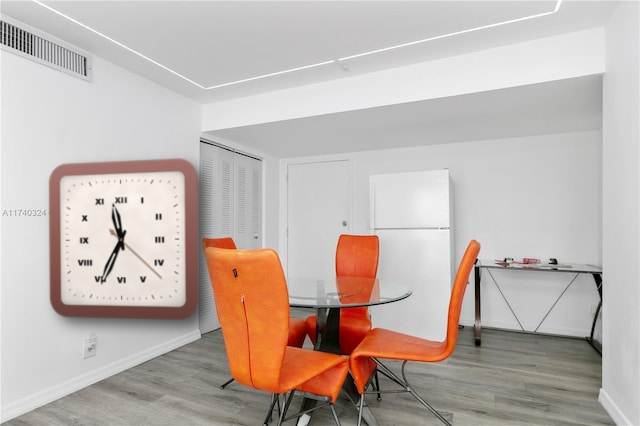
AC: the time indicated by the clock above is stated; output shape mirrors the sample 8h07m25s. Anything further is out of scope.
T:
11h34m22s
